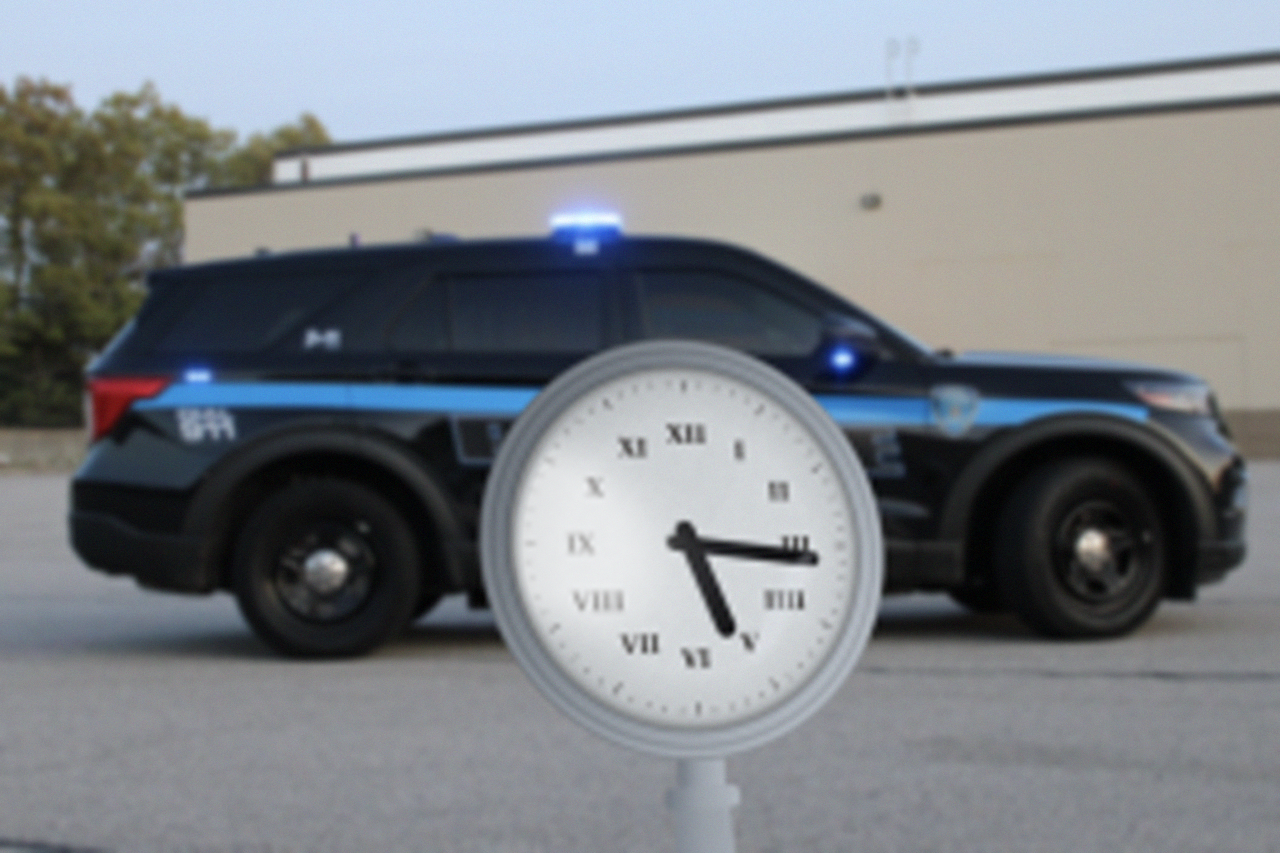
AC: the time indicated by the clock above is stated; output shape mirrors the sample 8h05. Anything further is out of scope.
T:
5h16
